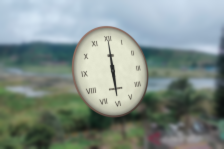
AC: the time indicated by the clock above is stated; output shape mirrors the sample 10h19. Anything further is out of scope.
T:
6h00
